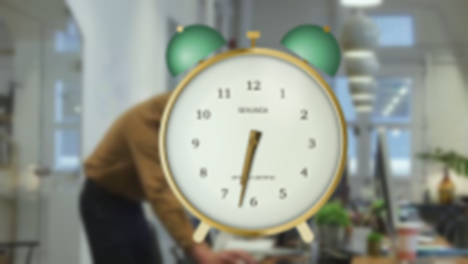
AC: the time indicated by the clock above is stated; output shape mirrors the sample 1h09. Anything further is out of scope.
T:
6h32
